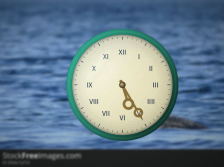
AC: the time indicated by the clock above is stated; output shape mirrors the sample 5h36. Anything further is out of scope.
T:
5h25
